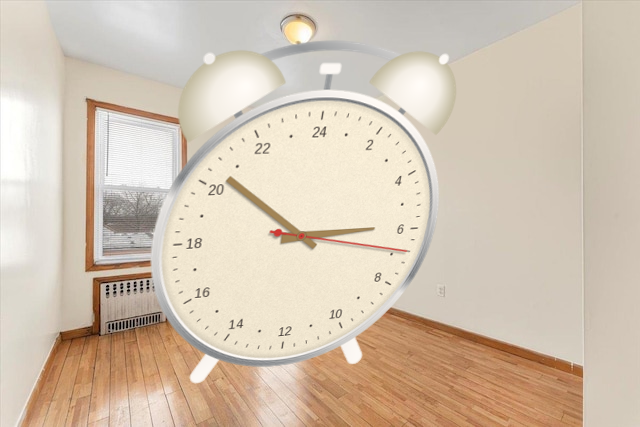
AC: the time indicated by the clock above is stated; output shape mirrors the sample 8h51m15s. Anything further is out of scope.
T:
5h51m17s
